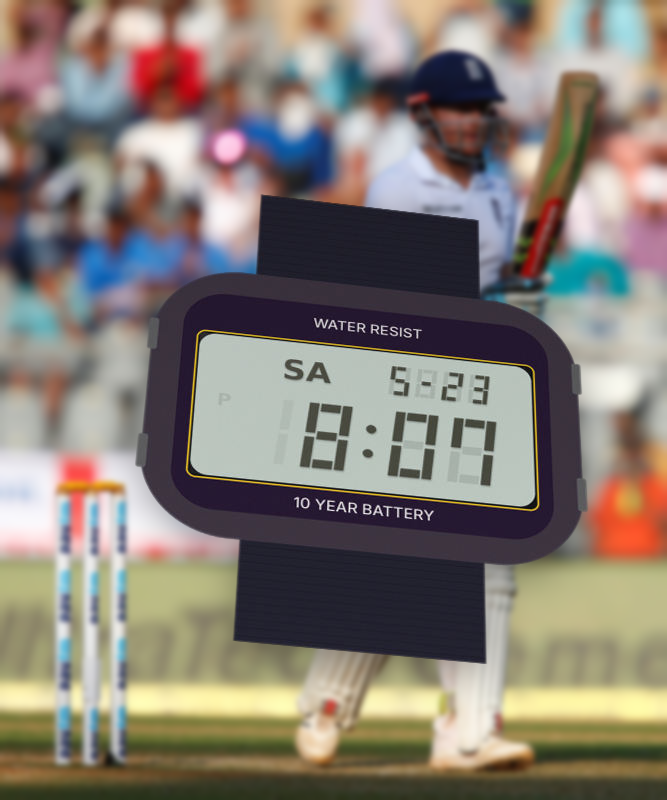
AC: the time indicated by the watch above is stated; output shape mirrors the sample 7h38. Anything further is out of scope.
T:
8h07
